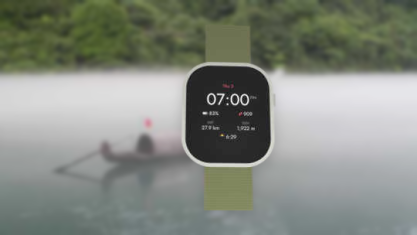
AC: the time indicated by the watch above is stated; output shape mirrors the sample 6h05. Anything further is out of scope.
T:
7h00
